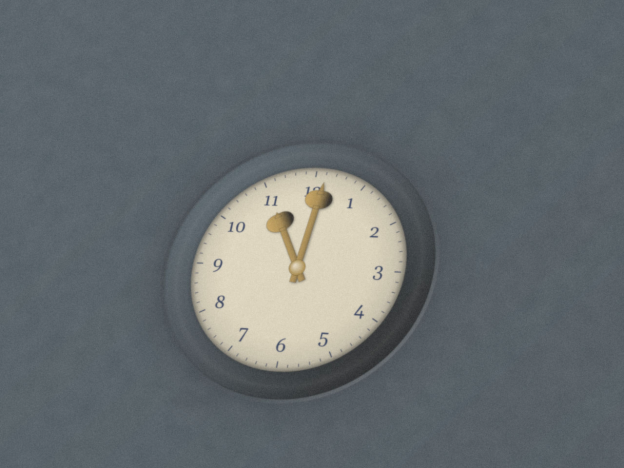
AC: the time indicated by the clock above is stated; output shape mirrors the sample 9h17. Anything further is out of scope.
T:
11h01
